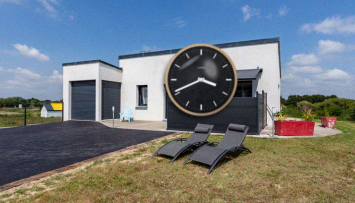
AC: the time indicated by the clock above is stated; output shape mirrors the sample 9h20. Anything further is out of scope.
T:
3h41
